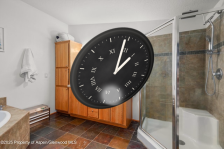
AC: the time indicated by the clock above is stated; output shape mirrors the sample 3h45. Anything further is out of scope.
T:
12h59
